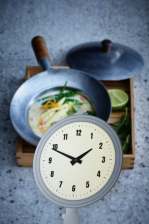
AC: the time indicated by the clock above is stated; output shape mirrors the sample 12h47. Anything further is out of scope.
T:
1h49
